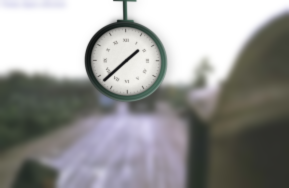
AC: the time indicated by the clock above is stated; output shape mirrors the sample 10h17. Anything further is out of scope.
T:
1h38
